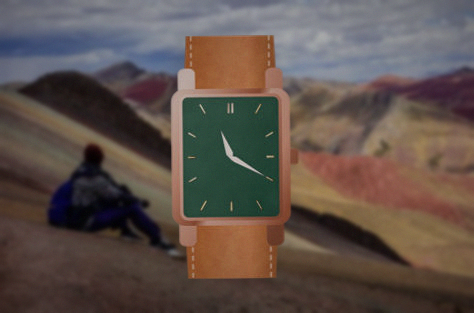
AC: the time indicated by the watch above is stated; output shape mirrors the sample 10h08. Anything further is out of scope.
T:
11h20
